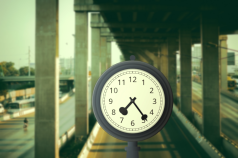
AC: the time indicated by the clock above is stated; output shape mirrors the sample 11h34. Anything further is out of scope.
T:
7h24
